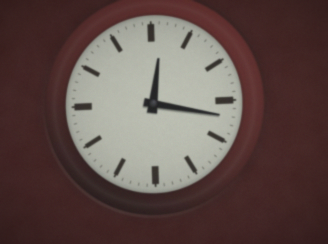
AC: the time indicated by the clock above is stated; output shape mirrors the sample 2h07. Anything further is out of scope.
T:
12h17
